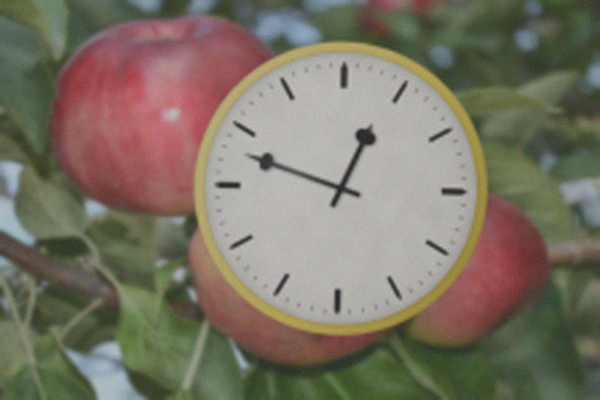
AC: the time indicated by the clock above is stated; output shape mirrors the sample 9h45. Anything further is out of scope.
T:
12h48
